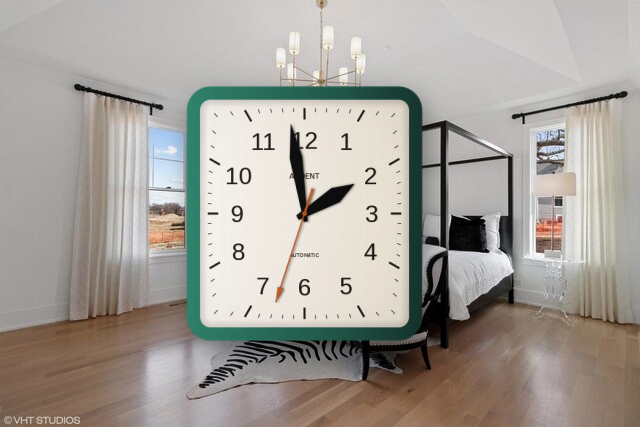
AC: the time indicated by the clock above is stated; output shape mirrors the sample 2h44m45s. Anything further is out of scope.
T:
1h58m33s
